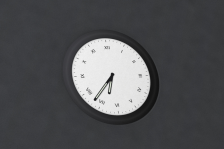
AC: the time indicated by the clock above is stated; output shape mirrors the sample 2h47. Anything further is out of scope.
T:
6h37
